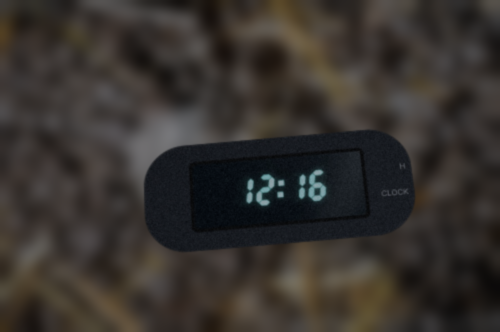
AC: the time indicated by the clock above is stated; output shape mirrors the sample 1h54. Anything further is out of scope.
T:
12h16
